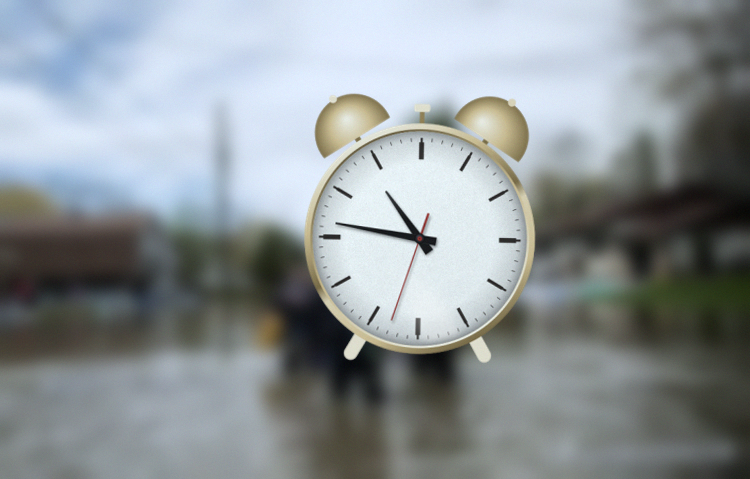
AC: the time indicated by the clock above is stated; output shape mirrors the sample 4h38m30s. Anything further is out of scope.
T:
10h46m33s
